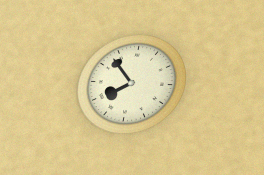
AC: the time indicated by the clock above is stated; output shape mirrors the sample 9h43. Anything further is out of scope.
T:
7h53
